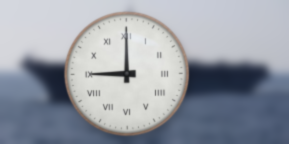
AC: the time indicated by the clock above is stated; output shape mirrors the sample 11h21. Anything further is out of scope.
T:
9h00
